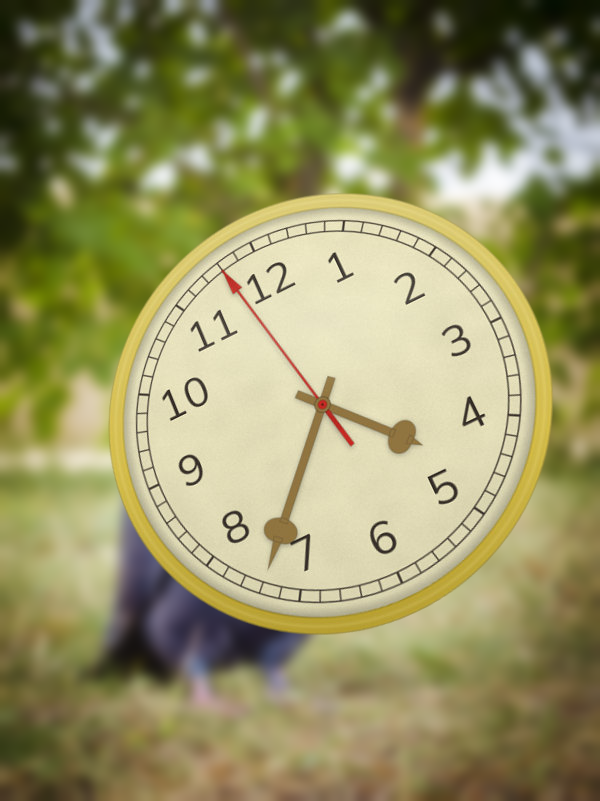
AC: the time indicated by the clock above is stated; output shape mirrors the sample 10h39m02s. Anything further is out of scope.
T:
4h36m58s
